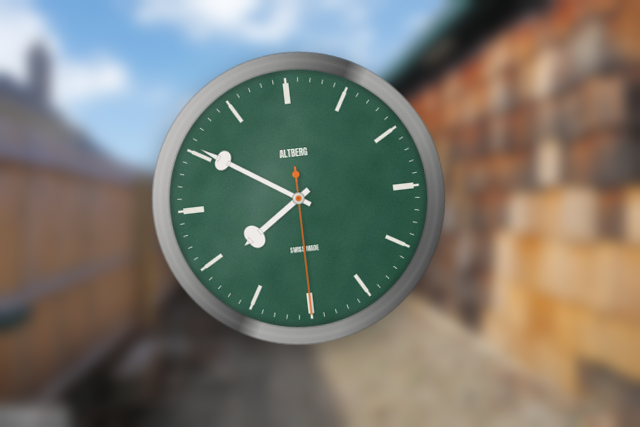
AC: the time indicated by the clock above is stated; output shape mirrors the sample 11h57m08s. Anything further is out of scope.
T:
7h50m30s
